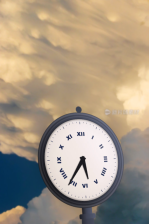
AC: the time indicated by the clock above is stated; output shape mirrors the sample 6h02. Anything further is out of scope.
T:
5h36
